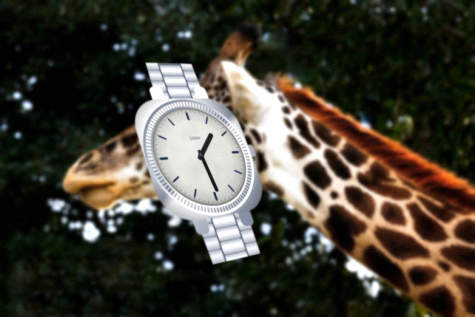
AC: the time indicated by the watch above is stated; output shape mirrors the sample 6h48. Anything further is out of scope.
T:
1h29
